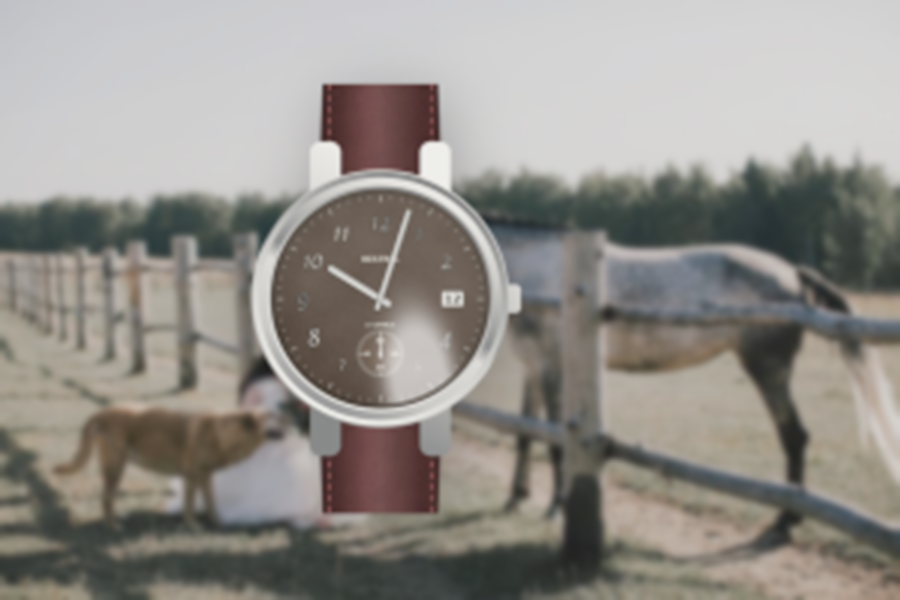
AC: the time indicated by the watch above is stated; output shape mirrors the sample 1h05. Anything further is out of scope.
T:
10h03
